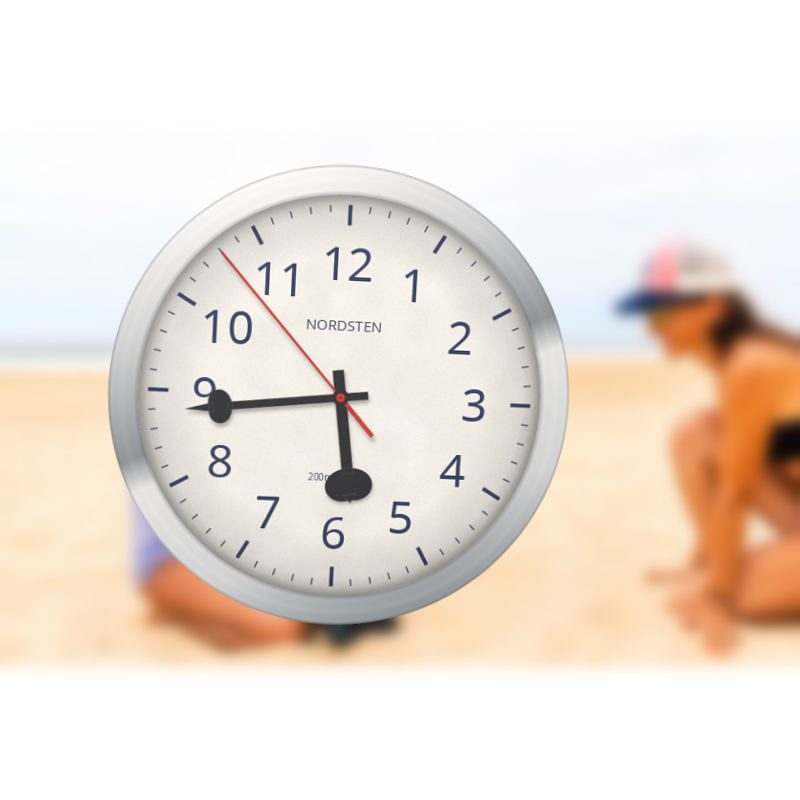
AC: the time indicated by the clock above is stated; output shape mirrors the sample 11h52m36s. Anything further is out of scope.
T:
5h43m53s
